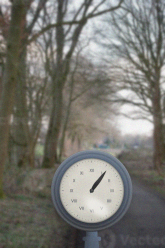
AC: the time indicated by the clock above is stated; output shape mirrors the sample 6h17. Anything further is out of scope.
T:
1h06
